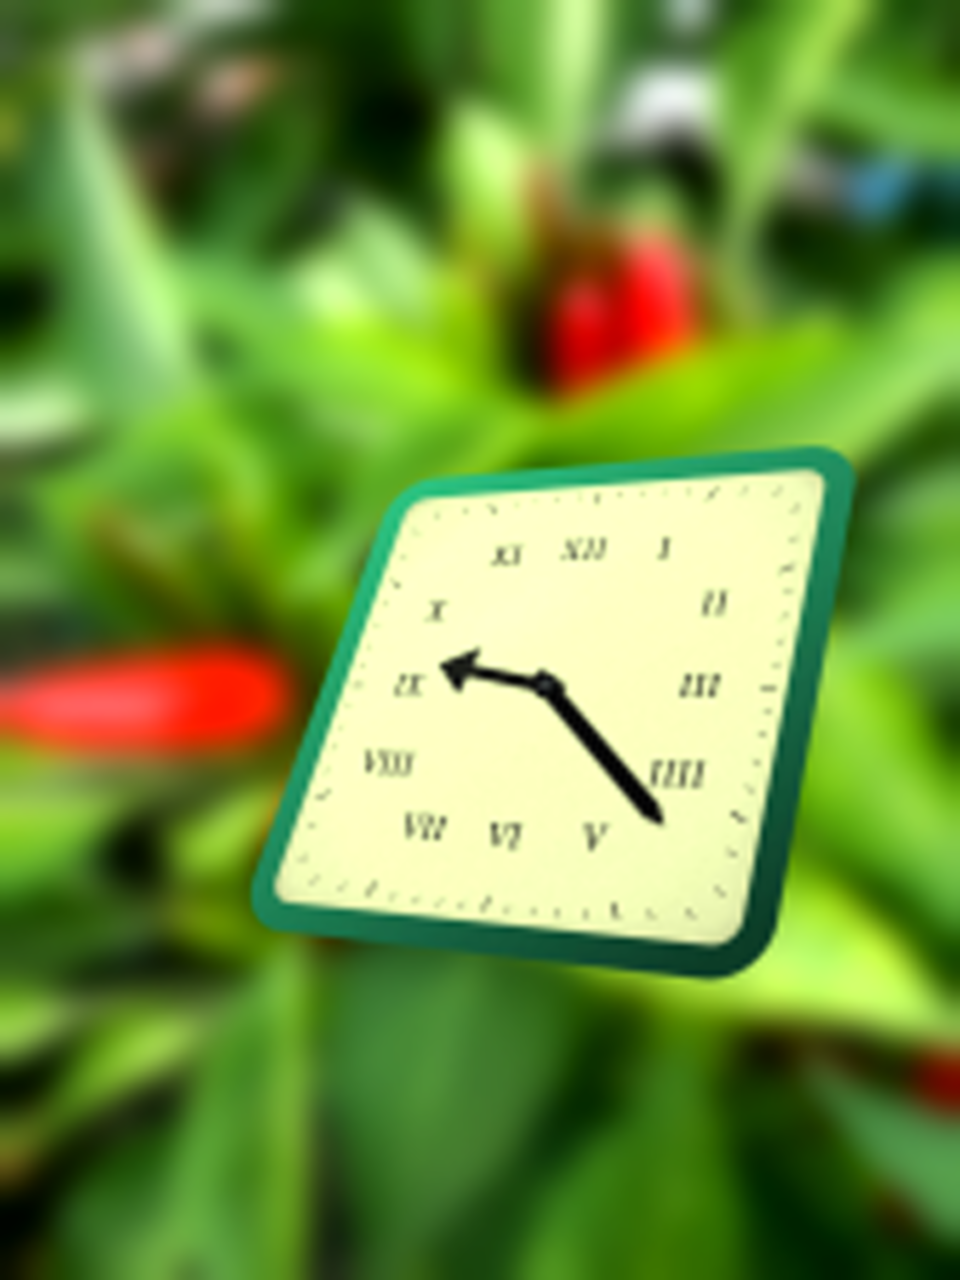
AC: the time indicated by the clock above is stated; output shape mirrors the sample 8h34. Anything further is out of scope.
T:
9h22
